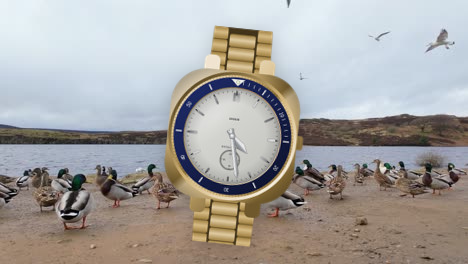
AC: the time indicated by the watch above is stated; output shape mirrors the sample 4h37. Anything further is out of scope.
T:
4h28
